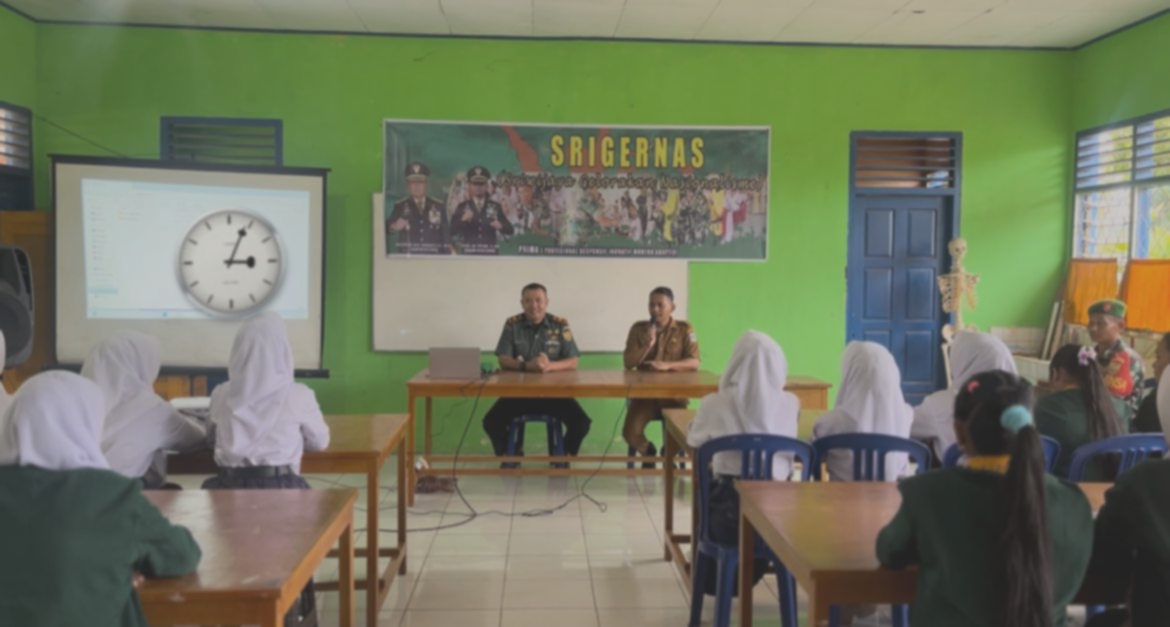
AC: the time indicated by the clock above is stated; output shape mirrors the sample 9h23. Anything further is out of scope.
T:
3h04
